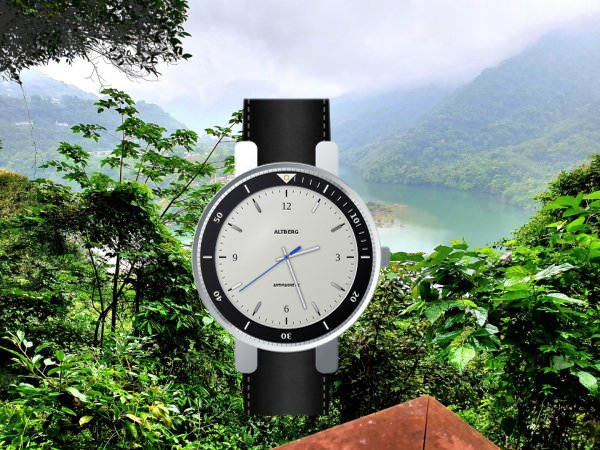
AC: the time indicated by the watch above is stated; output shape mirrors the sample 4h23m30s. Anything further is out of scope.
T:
2h26m39s
